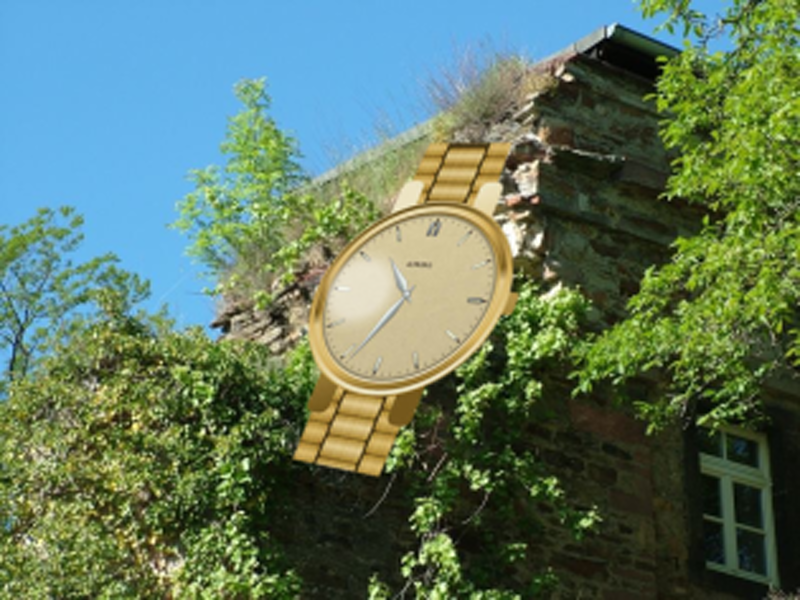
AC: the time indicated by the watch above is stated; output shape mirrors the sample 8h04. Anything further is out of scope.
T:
10h34
